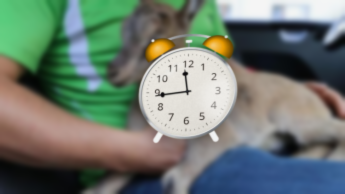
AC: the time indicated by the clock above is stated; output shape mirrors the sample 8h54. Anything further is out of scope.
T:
11h44
